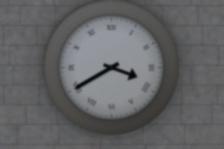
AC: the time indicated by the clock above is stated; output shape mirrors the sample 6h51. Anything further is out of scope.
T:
3h40
